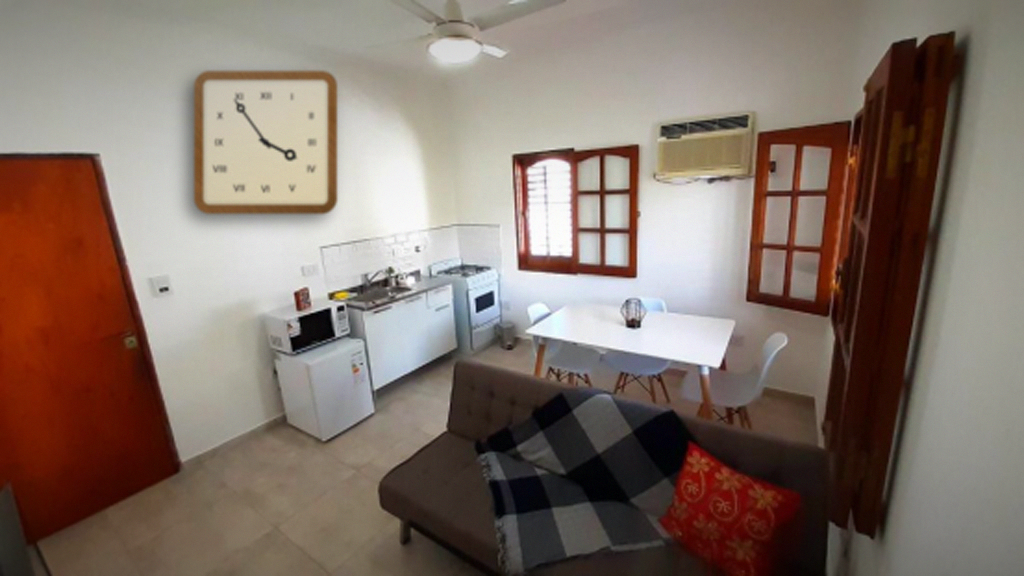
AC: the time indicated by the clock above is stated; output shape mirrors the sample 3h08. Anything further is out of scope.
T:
3h54
